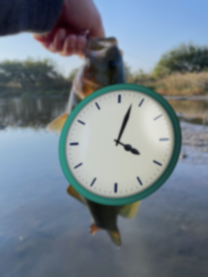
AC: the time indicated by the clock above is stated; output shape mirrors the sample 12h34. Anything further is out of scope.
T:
4h03
